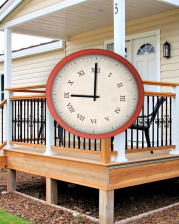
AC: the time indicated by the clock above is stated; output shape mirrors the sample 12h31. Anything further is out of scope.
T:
9h00
